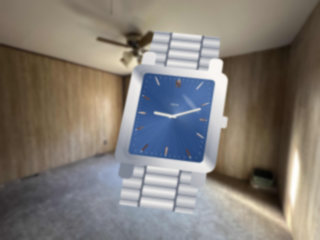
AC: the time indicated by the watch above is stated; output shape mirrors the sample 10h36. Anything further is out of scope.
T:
9h11
